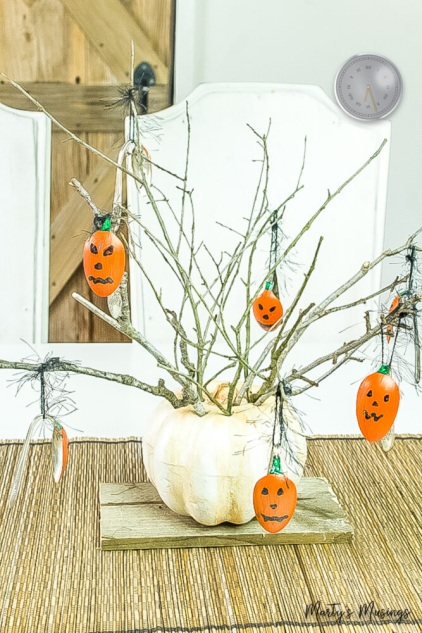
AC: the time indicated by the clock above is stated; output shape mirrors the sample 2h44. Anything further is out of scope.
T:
6h27
